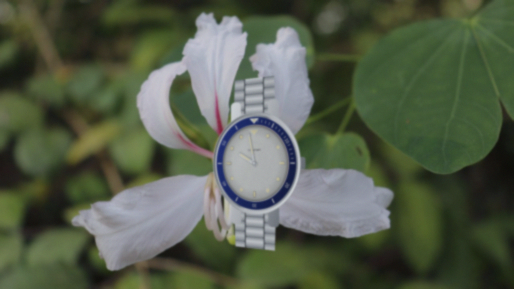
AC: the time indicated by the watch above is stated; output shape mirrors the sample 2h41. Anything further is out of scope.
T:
9h58
